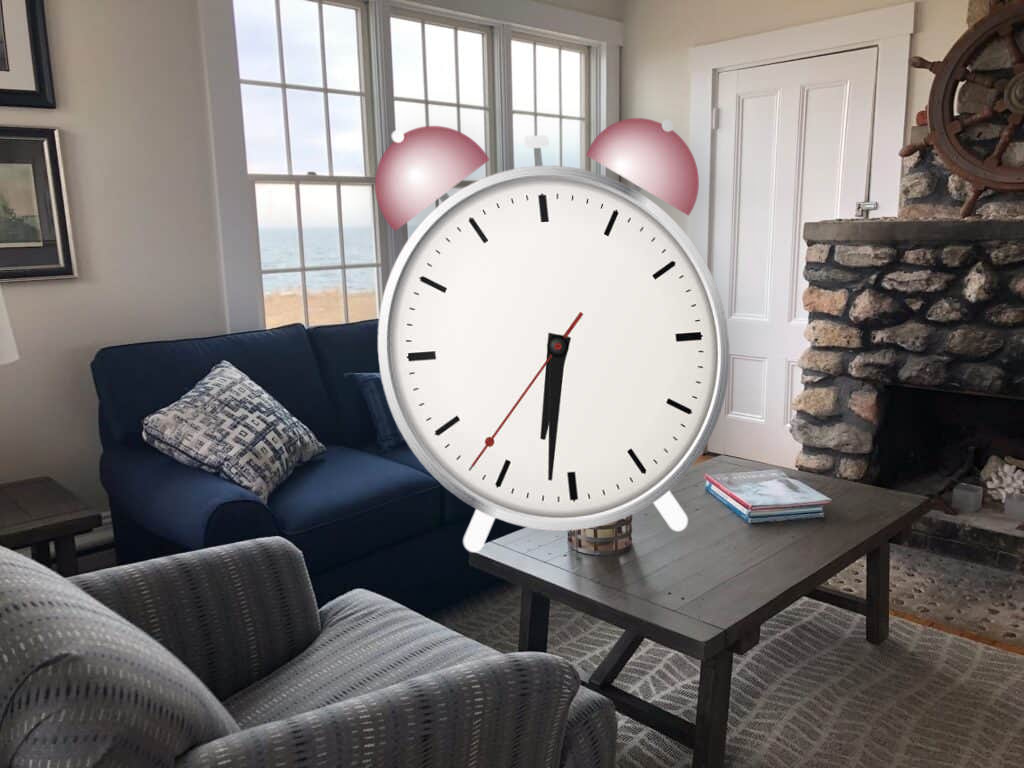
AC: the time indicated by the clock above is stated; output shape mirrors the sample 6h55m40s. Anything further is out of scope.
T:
6h31m37s
